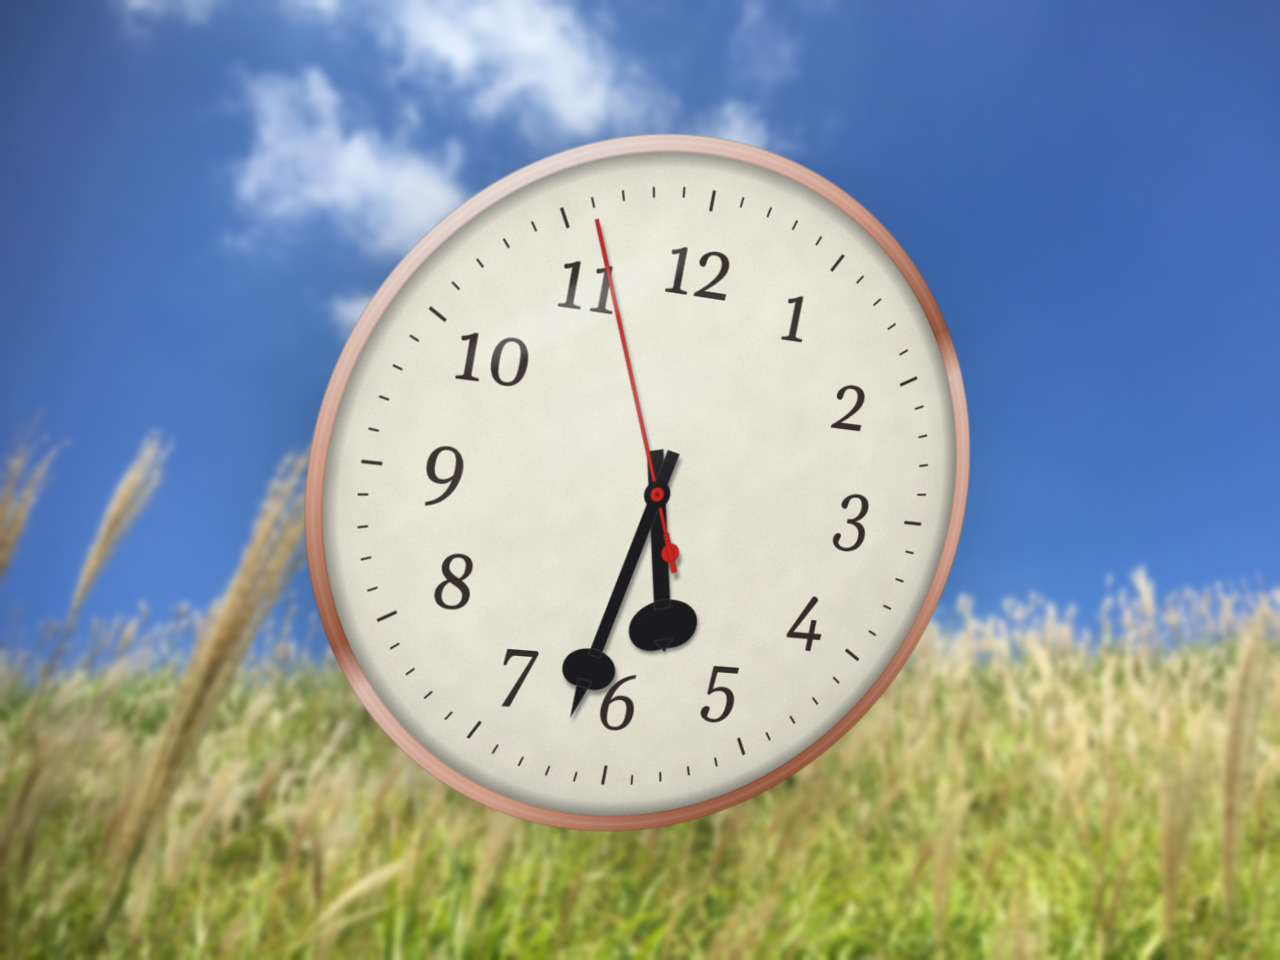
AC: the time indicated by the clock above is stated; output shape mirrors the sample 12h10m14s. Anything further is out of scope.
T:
5h31m56s
